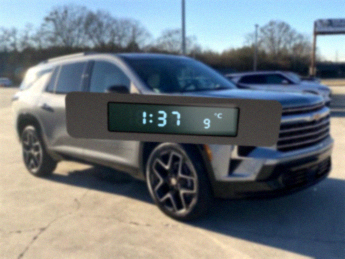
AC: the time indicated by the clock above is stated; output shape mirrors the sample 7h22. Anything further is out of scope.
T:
1h37
